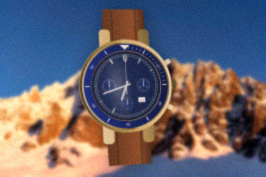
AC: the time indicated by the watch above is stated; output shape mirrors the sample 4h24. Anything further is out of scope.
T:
6h42
